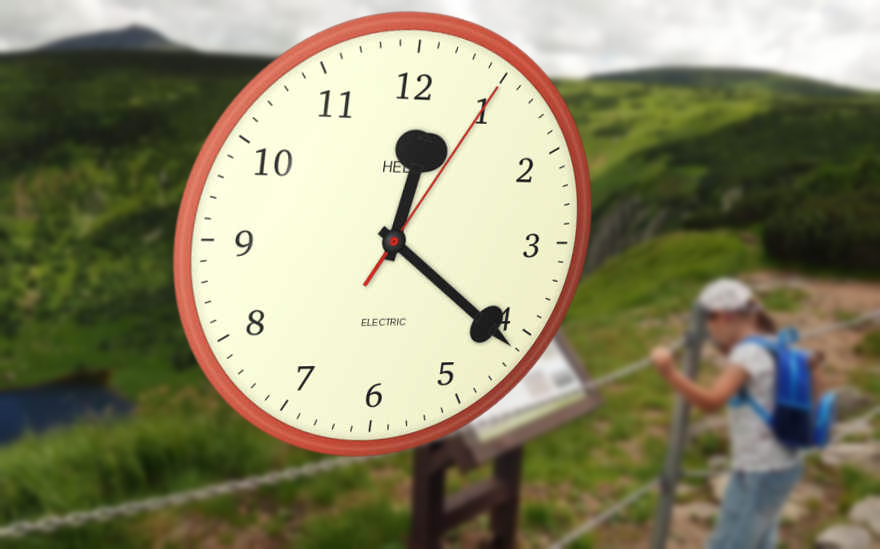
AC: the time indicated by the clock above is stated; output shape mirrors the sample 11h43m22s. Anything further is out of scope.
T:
12h21m05s
